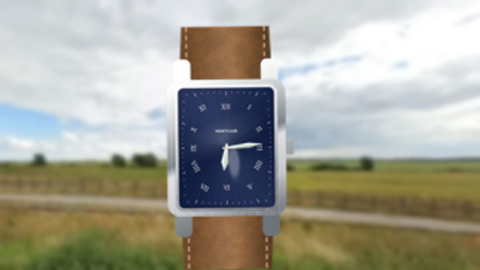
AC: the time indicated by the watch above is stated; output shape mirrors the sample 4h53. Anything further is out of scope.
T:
6h14
